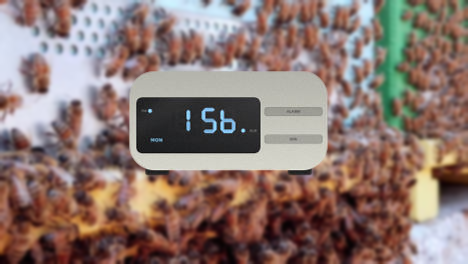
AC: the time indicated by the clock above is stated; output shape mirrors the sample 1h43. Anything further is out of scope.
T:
1h56
